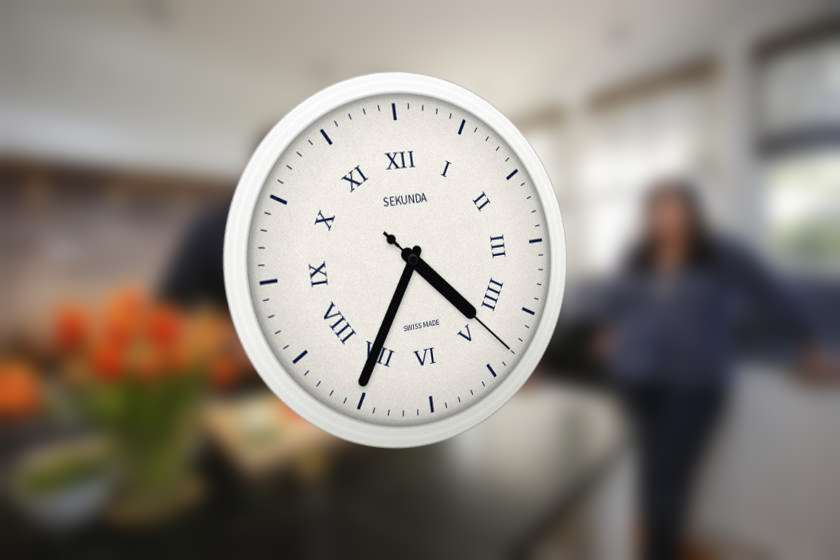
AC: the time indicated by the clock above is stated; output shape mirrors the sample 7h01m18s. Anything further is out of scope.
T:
4h35m23s
